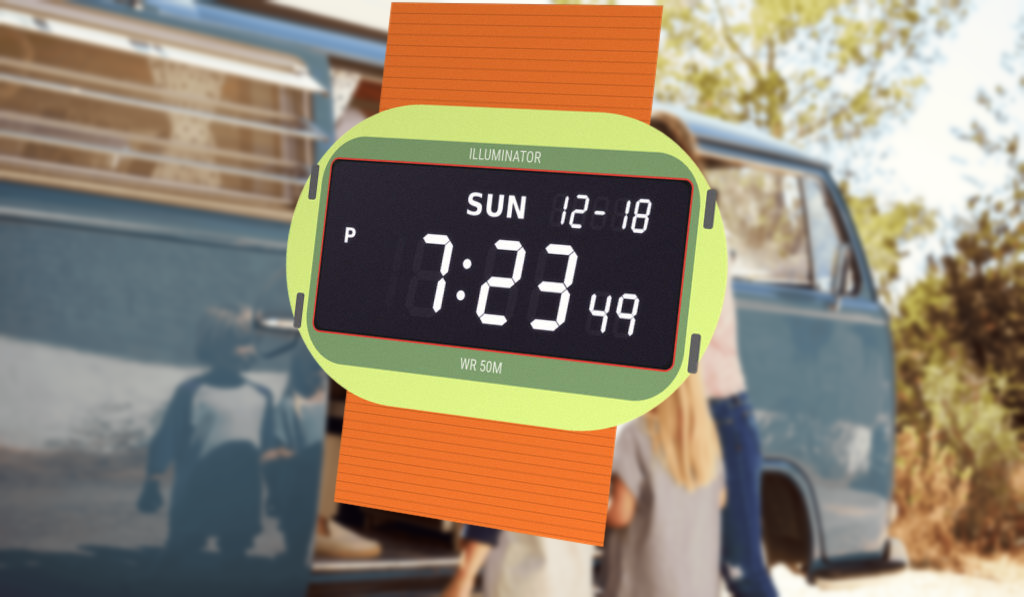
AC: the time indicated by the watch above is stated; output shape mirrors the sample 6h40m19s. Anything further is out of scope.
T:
7h23m49s
